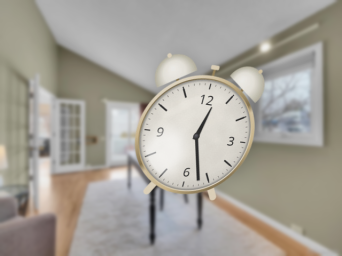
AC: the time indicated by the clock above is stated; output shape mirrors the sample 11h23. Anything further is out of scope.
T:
12h27
